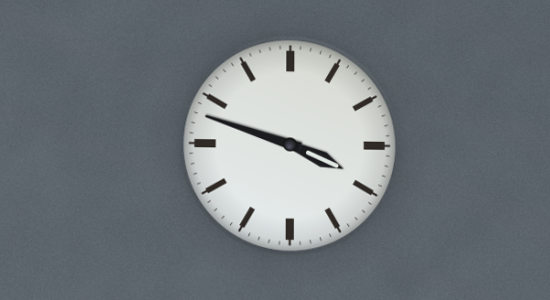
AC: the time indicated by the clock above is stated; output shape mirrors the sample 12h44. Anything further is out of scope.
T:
3h48
